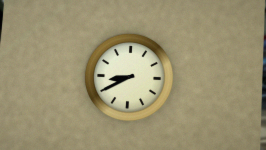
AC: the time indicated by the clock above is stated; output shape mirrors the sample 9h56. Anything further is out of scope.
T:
8h40
